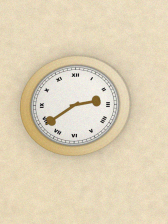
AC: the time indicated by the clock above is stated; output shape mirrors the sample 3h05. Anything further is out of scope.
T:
2h39
